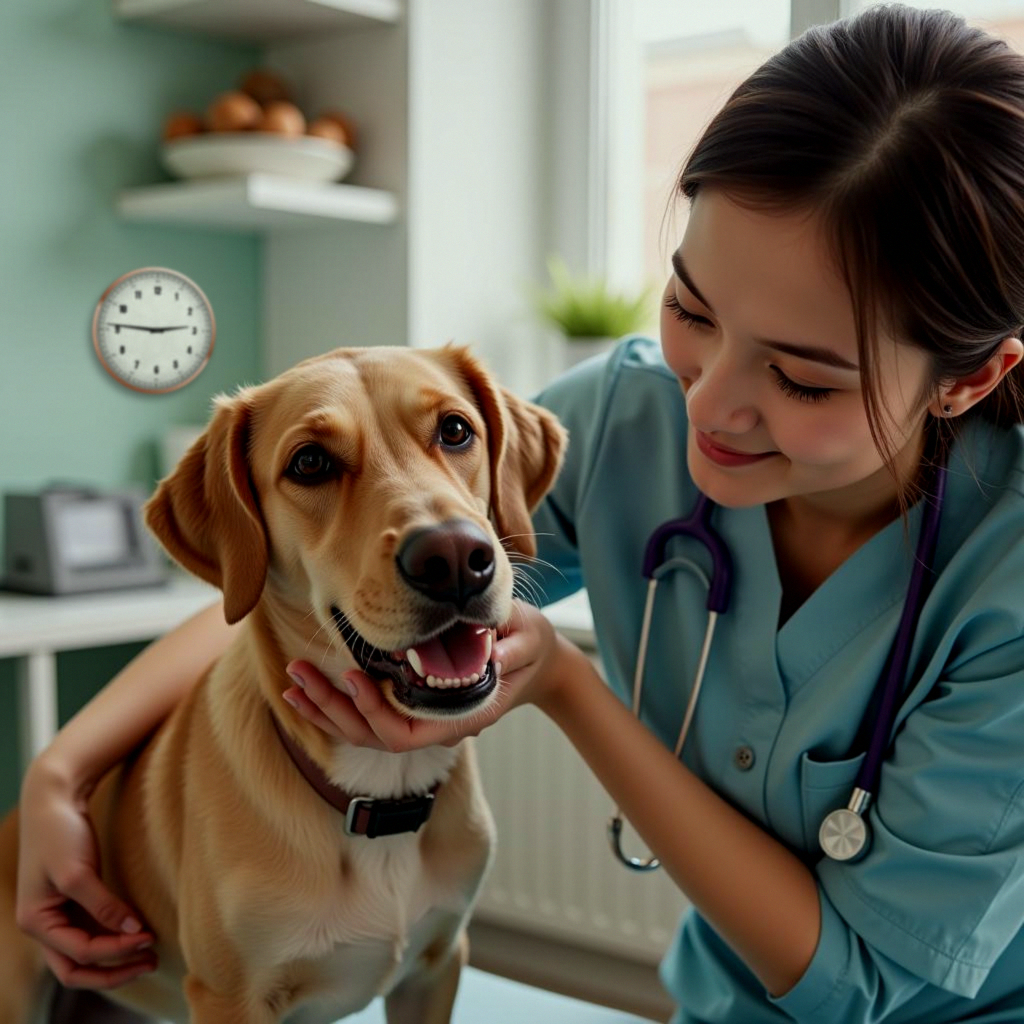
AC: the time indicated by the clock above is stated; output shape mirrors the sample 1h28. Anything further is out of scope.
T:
2h46
